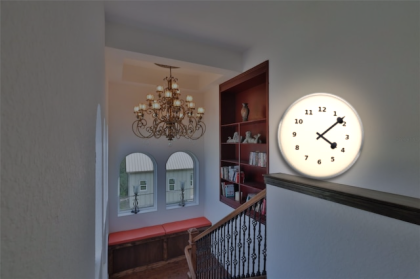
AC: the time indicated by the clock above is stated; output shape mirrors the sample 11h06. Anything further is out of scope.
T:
4h08
